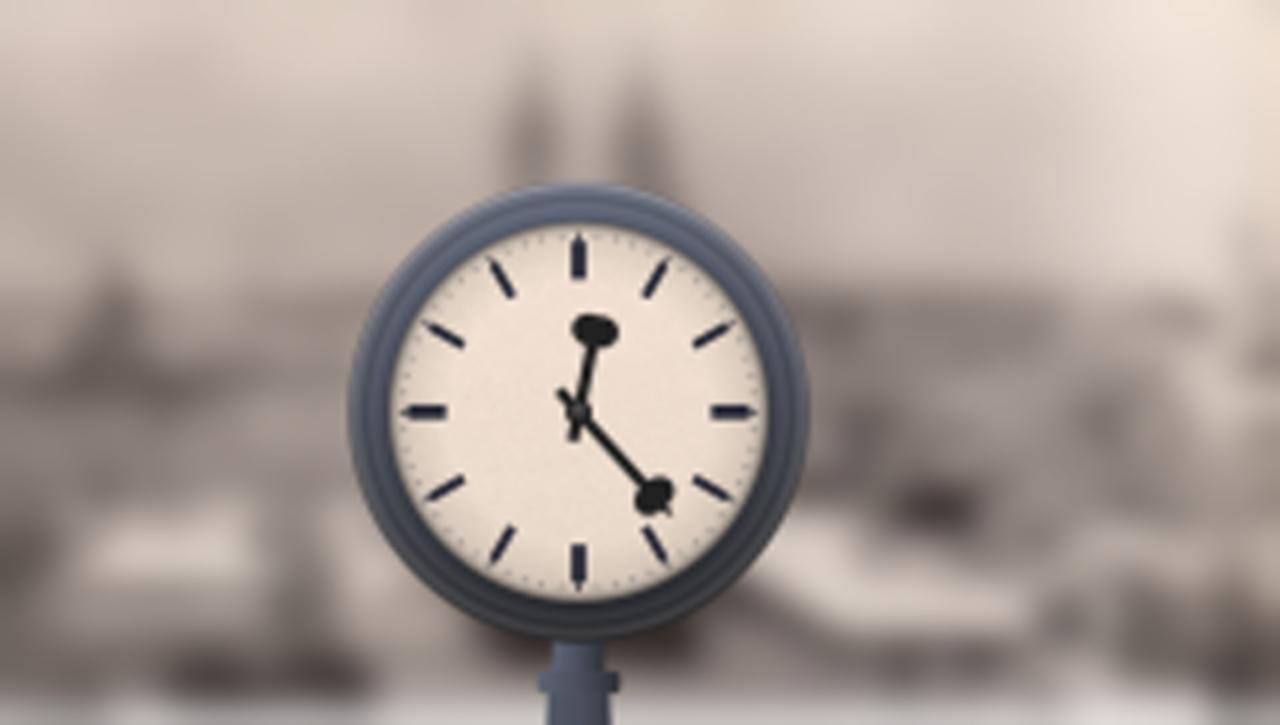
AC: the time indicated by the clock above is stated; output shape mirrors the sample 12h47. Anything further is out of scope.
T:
12h23
